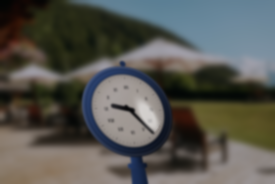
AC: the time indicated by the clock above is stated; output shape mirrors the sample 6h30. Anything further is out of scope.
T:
9h23
